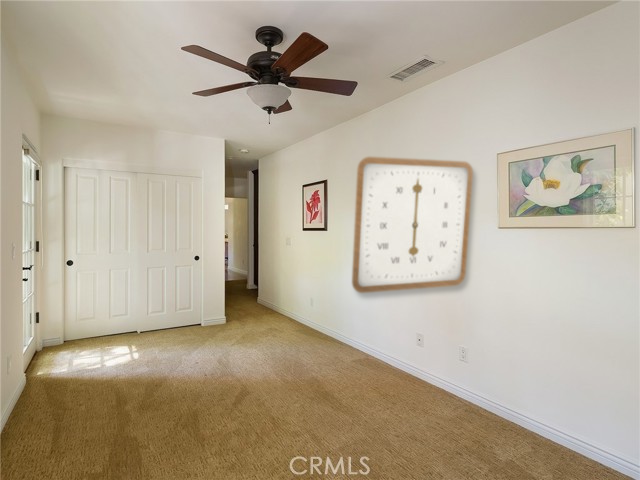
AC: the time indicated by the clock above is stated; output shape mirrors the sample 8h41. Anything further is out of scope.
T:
6h00
